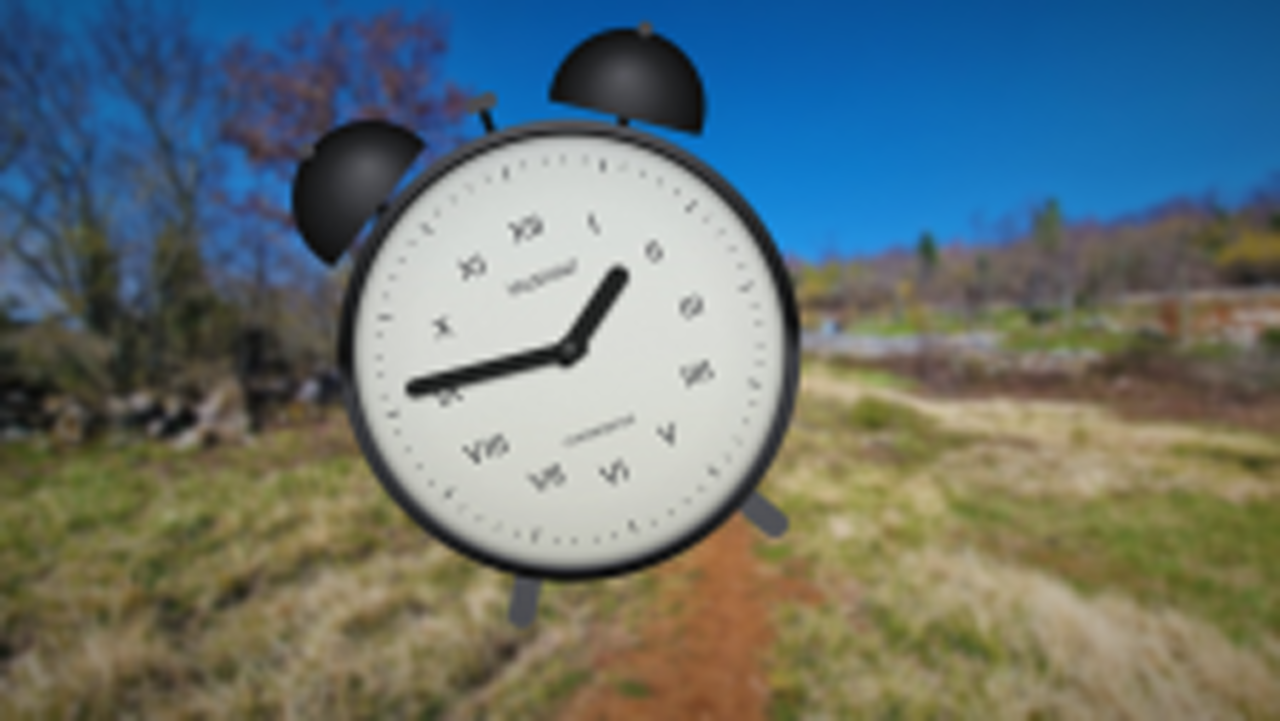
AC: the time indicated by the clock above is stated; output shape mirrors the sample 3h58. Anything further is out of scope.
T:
1h46
